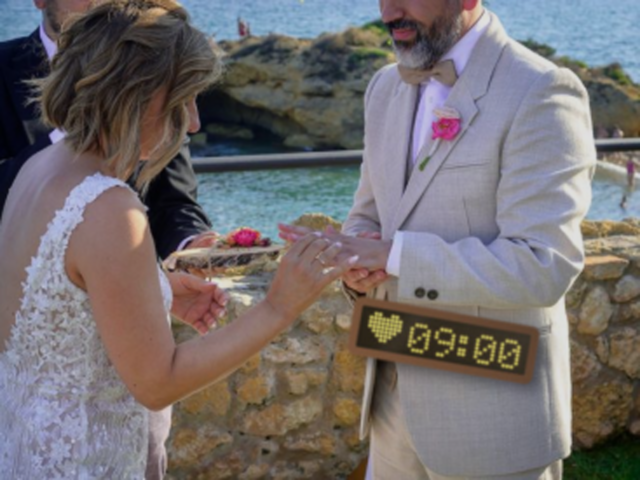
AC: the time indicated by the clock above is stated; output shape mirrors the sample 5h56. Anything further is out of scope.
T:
9h00
